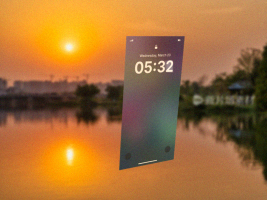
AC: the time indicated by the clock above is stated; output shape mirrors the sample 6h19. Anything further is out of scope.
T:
5h32
